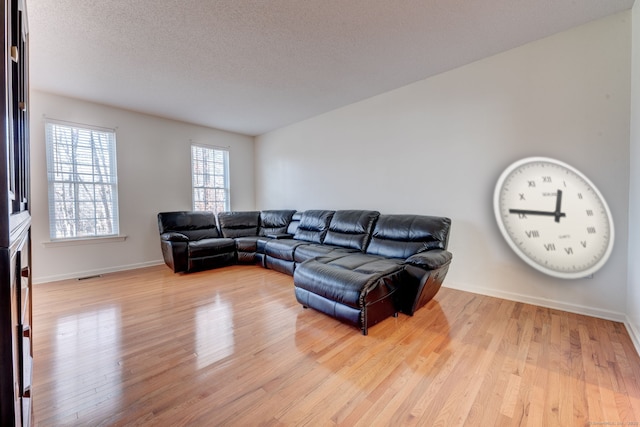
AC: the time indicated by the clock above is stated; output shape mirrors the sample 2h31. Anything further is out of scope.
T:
12h46
